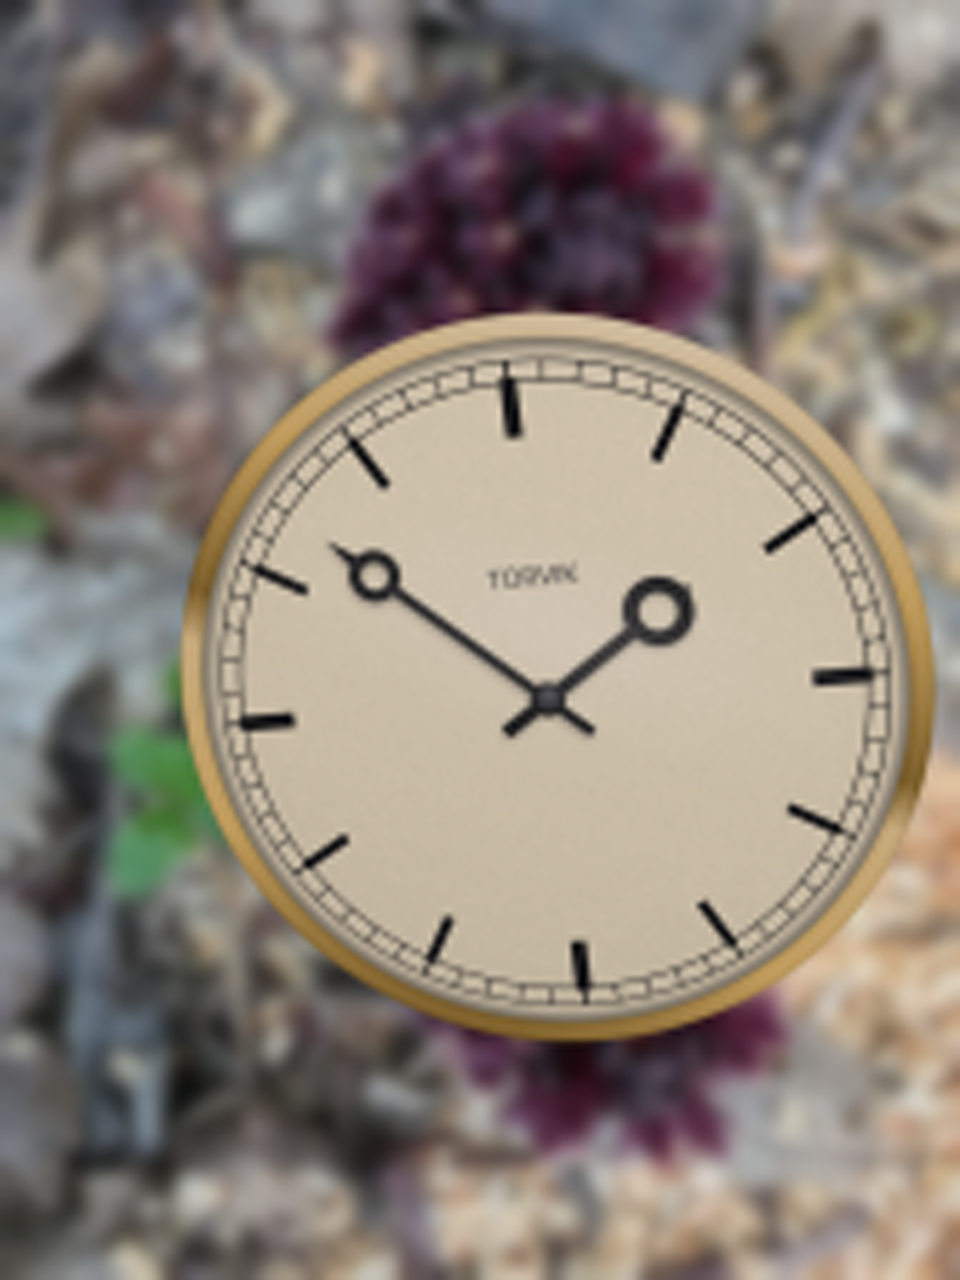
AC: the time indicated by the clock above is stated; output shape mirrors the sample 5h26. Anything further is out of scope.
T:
1h52
